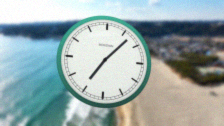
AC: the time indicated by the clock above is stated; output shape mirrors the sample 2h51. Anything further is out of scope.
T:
7h07
